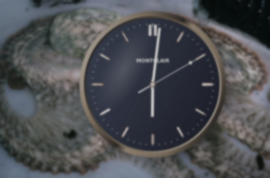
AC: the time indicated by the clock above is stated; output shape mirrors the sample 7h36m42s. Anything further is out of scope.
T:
6h01m10s
